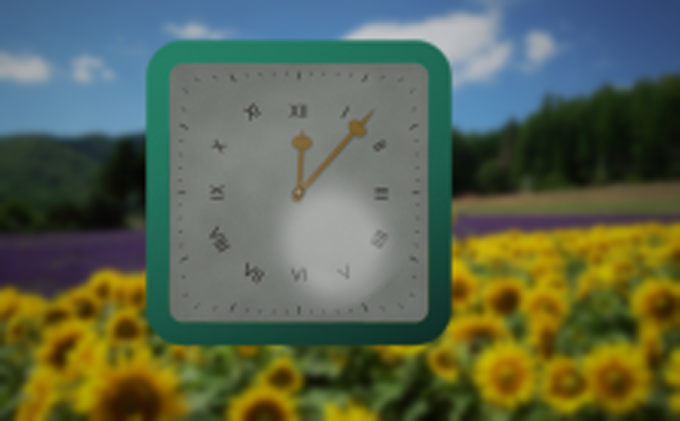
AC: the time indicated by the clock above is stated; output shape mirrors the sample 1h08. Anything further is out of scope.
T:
12h07
